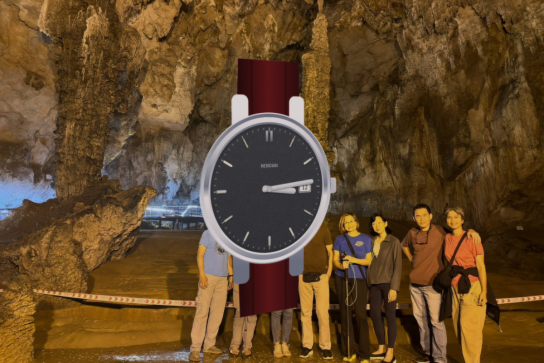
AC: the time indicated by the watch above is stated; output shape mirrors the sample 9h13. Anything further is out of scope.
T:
3h14
